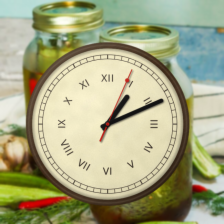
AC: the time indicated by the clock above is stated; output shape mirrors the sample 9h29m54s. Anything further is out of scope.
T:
1h11m04s
